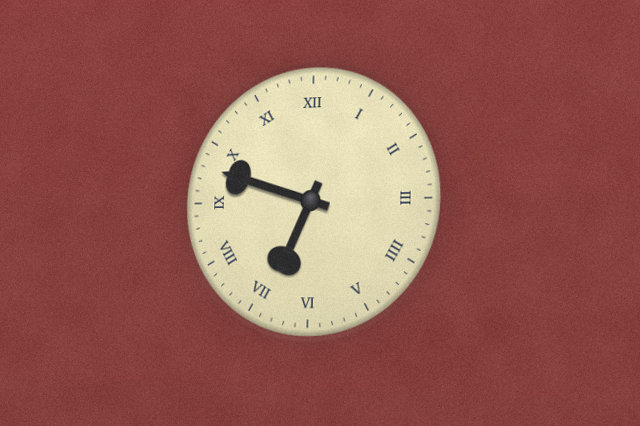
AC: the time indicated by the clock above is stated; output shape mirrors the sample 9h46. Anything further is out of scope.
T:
6h48
